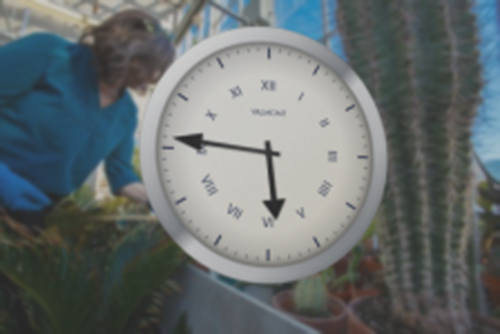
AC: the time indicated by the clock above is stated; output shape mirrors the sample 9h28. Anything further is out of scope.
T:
5h46
